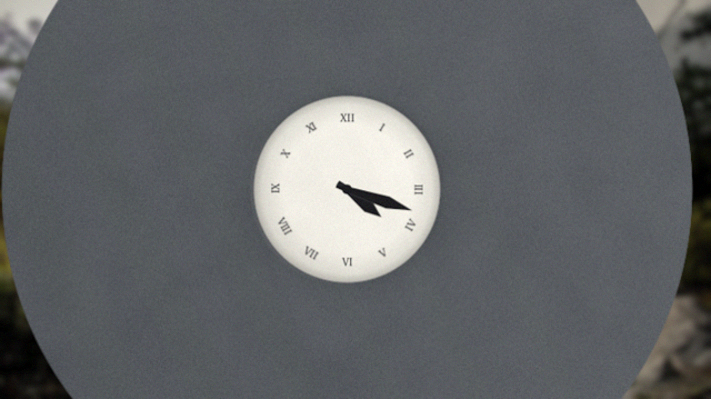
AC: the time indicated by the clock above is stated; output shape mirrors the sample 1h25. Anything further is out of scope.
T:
4h18
